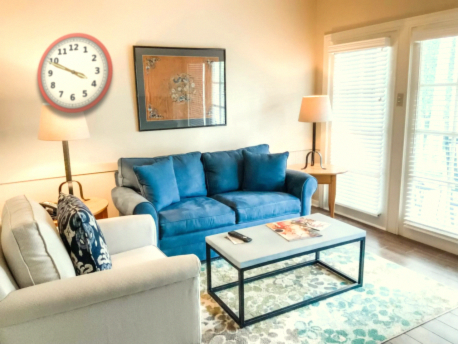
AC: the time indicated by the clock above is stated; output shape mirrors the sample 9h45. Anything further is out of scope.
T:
3h49
